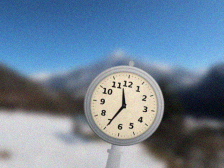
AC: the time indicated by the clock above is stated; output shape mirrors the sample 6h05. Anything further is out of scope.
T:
11h35
